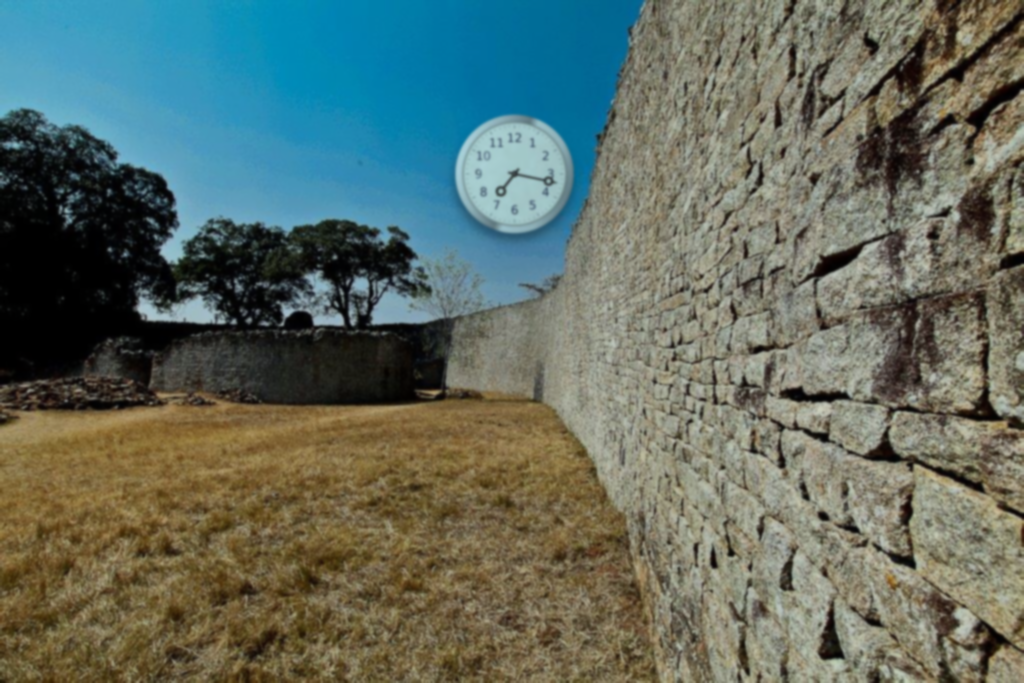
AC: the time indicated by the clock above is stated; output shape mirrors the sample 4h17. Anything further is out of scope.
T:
7h17
